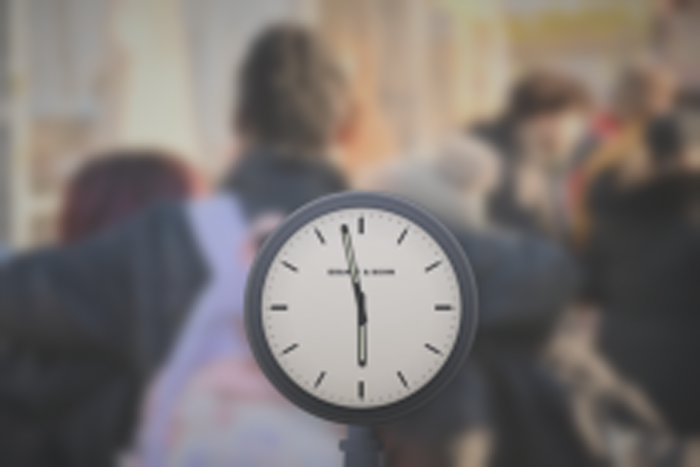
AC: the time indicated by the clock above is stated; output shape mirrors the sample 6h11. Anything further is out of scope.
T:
5h58
